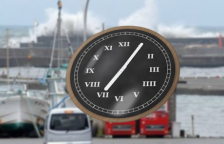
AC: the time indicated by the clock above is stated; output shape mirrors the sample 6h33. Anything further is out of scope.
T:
7h05
